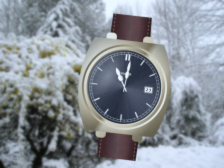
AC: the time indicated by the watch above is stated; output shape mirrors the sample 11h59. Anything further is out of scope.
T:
11h01
